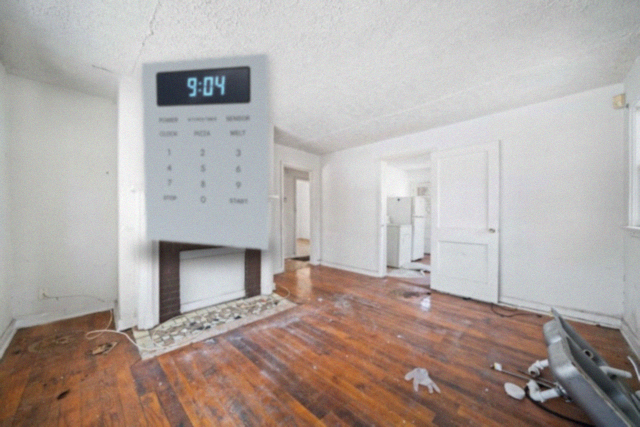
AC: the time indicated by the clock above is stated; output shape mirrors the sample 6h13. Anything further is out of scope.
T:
9h04
